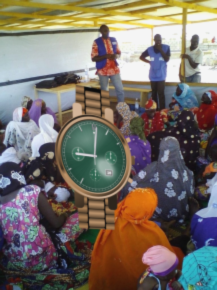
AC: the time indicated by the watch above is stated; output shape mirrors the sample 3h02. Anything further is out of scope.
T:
9h01
